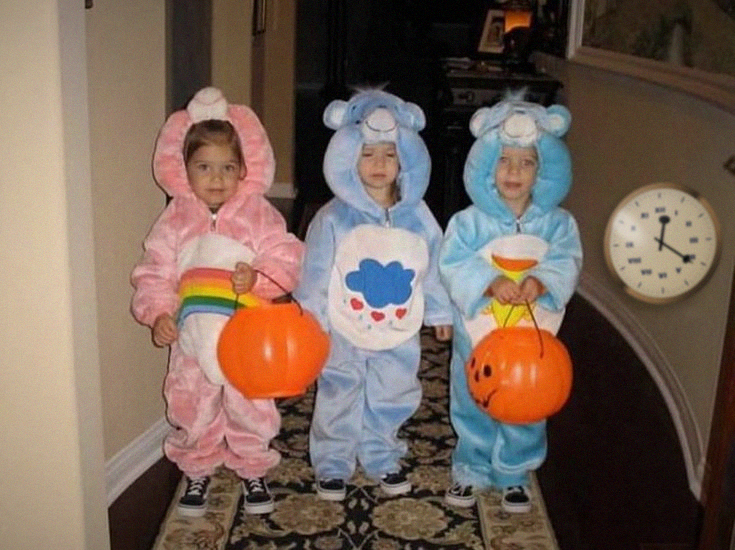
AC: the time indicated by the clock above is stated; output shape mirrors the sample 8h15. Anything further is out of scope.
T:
12h21
